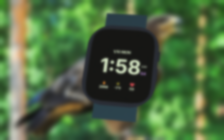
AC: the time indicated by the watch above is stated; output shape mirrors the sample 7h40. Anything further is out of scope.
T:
1h58
